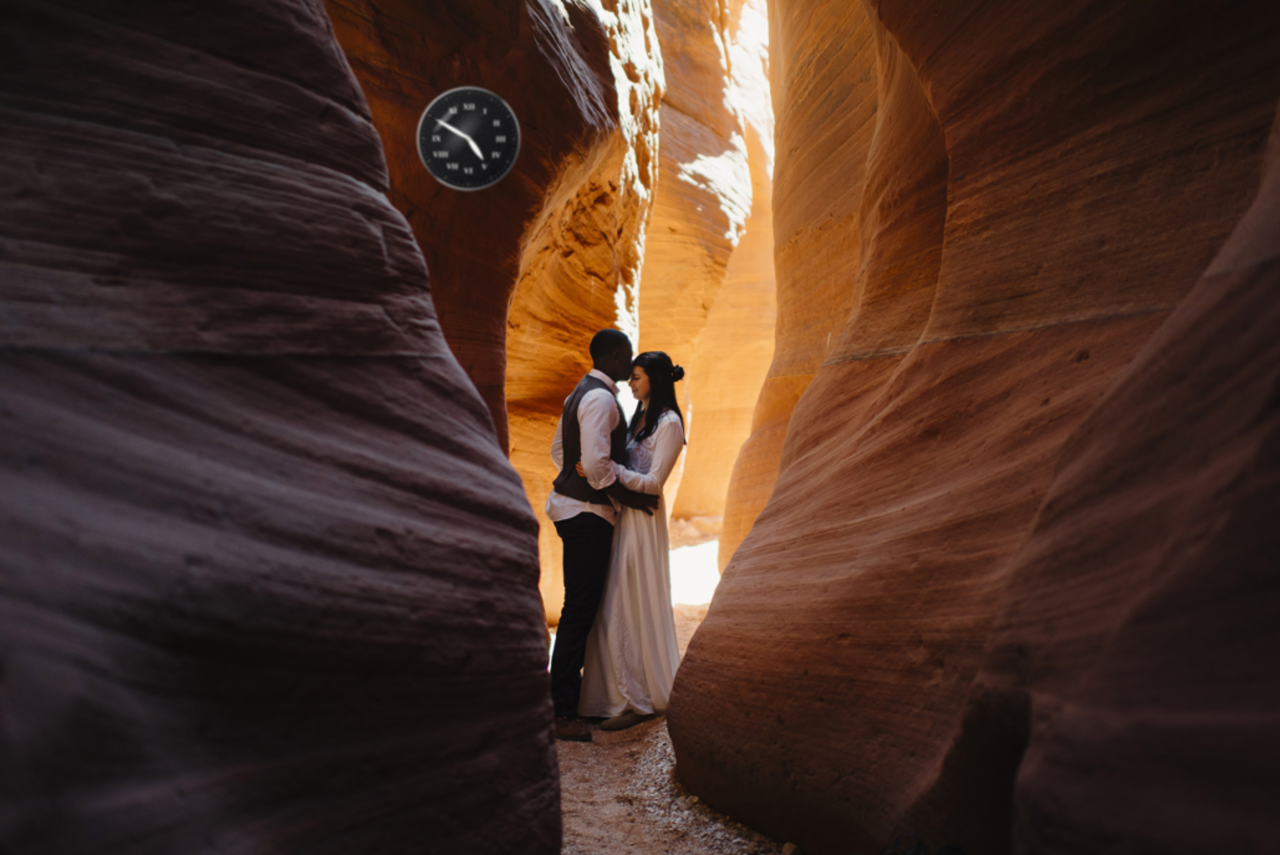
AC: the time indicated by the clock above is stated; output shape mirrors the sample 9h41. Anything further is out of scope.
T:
4h50
